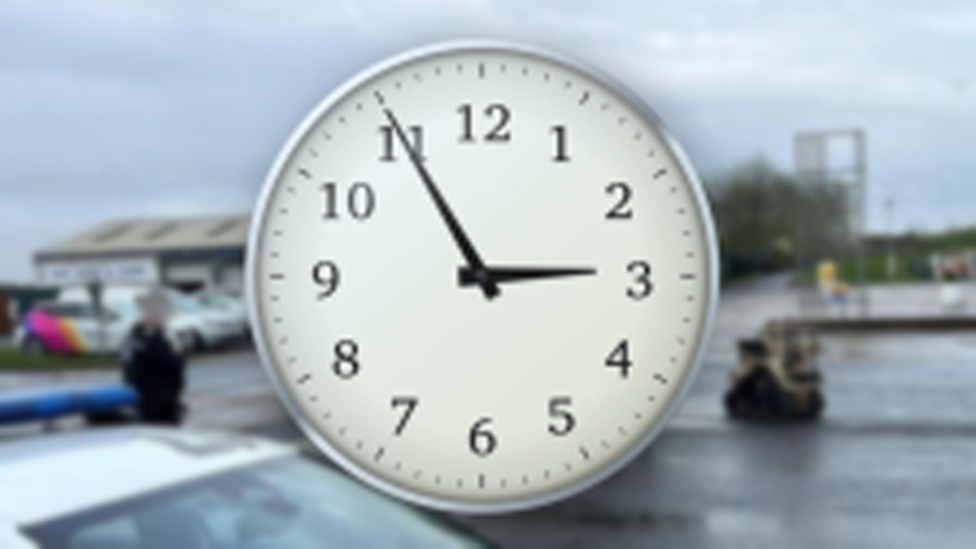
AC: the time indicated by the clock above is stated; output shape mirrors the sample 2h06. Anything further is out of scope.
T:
2h55
